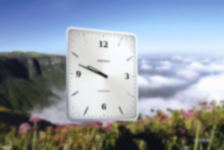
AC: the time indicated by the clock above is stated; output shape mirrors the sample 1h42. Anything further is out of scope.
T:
9h48
